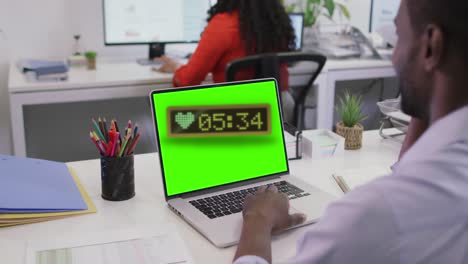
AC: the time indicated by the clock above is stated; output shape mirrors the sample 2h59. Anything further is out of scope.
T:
5h34
